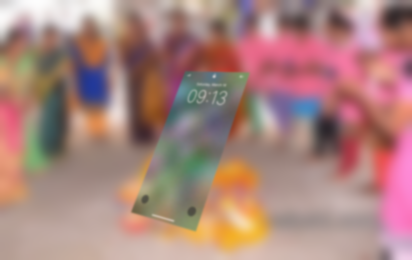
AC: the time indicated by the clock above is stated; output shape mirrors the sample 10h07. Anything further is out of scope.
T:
9h13
